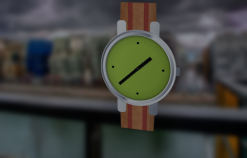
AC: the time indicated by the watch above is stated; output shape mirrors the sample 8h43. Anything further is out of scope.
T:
1h38
